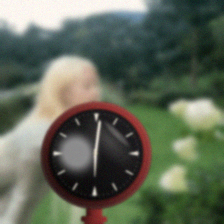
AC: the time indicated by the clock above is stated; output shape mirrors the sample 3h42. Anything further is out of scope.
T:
6h01
